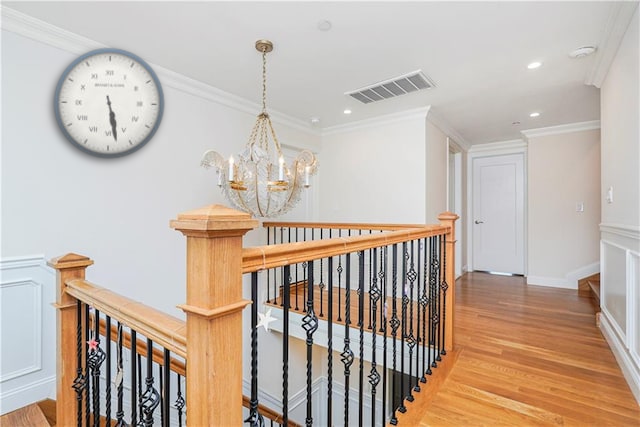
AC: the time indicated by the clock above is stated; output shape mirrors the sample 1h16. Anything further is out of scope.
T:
5h28
